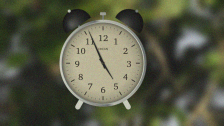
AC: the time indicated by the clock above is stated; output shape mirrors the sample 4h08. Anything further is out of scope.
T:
4h56
